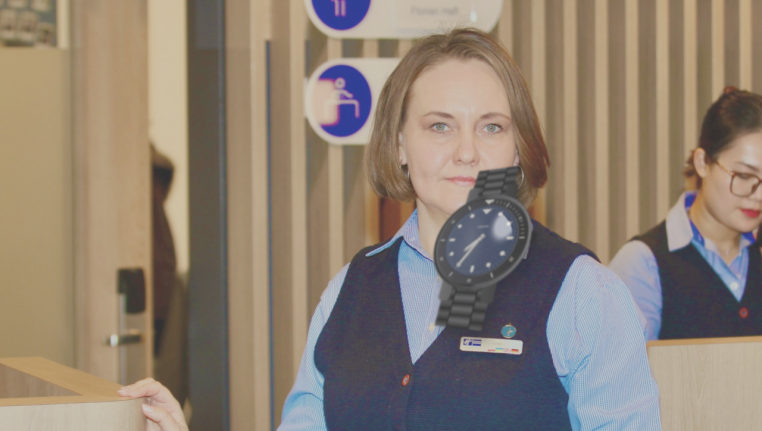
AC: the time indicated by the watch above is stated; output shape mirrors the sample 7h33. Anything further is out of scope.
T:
7h35
